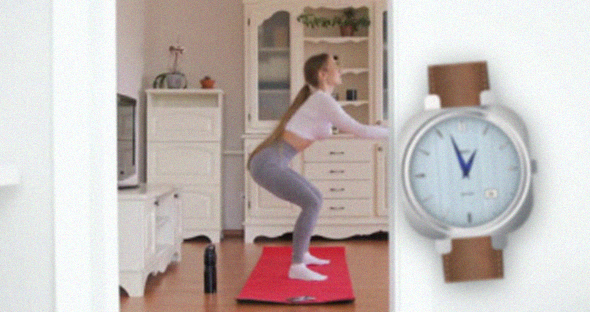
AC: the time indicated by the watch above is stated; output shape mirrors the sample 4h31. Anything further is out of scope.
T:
12h57
